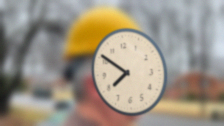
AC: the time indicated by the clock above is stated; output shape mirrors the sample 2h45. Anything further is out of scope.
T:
7h51
